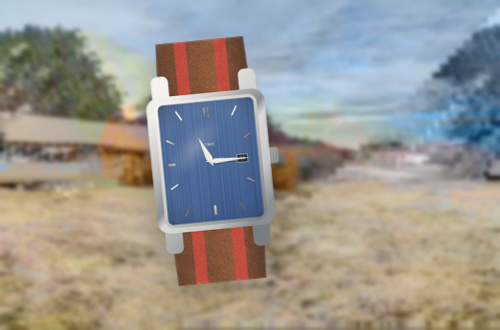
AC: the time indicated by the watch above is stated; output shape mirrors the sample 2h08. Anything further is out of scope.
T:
11h15
